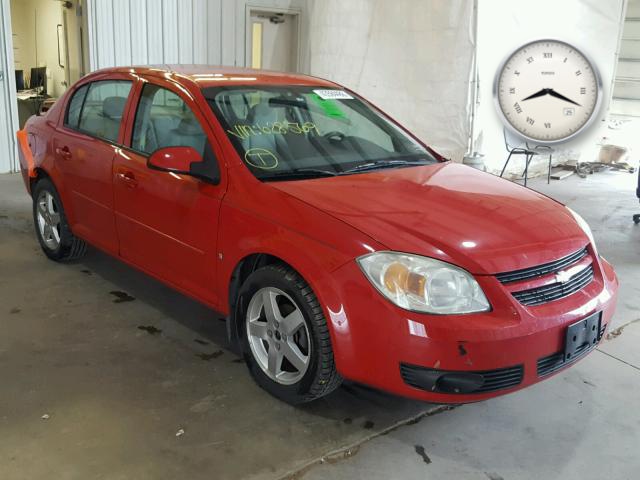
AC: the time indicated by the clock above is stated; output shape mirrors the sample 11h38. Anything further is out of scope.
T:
8h19
